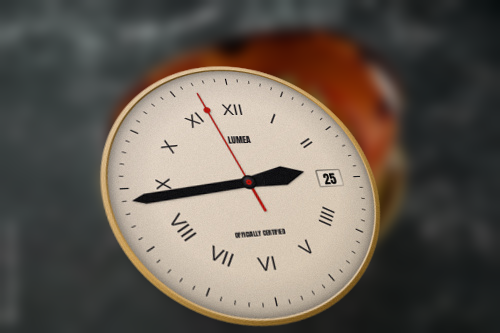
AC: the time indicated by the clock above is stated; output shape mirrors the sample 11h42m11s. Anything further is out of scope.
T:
2h43m57s
